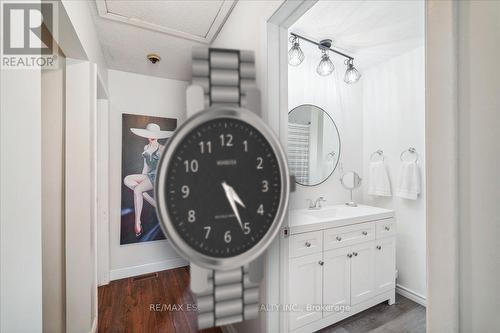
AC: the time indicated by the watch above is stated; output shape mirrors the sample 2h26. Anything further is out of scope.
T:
4h26
